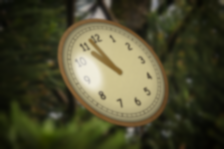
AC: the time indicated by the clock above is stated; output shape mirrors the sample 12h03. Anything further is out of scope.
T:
10h58
